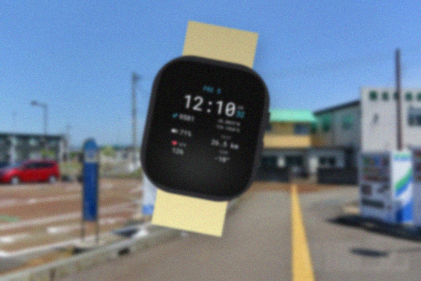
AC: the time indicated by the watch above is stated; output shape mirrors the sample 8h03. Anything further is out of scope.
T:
12h10
